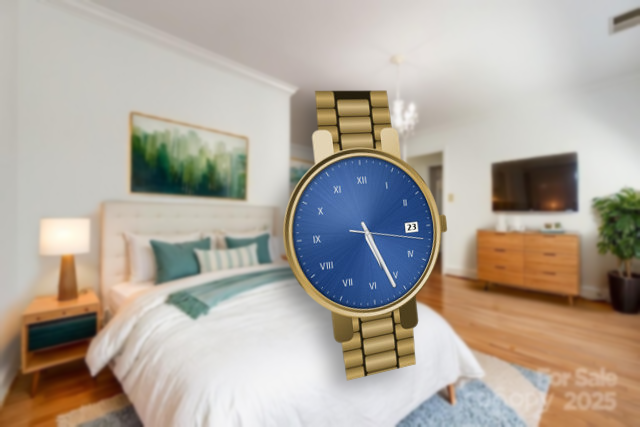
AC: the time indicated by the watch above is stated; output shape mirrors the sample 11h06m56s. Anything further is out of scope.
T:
5h26m17s
